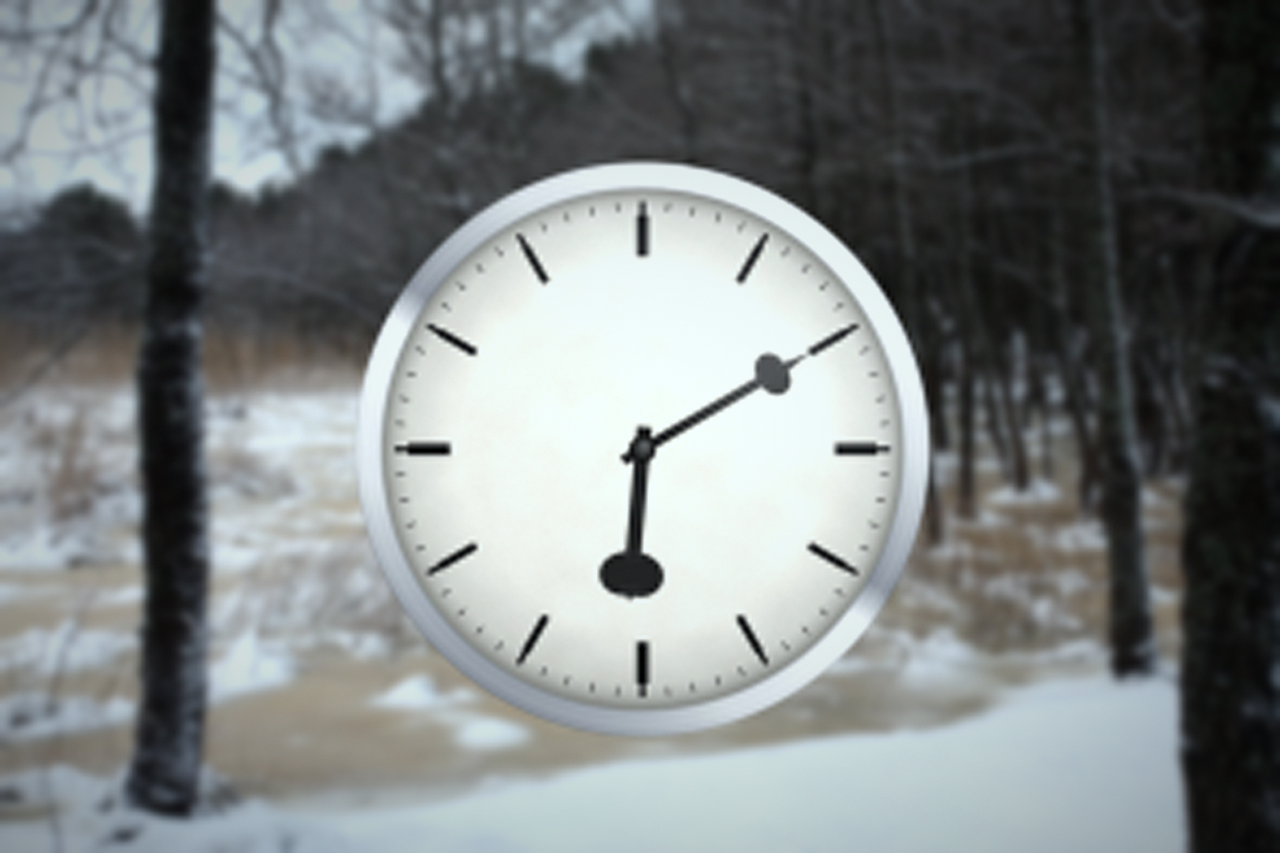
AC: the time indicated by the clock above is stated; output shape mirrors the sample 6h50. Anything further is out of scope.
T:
6h10
